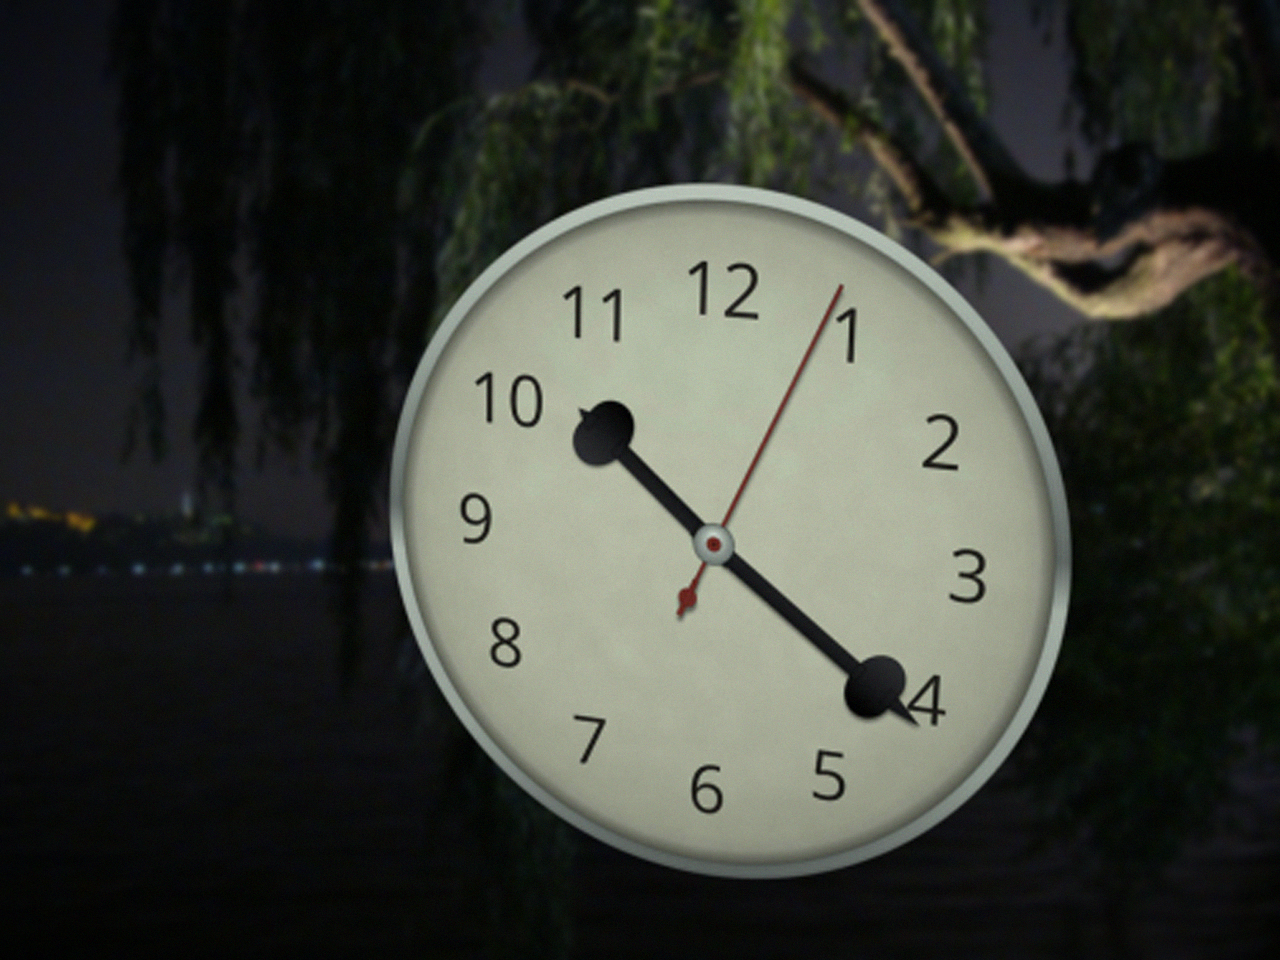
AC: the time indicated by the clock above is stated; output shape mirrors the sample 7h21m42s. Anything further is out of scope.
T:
10h21m04s
